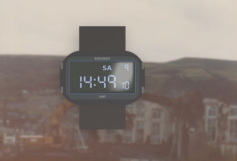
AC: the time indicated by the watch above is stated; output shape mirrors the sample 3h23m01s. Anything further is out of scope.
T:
14h49m10s
